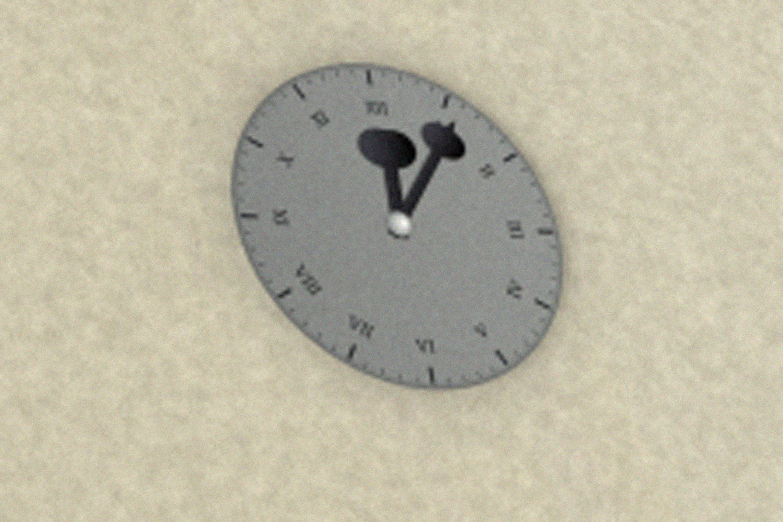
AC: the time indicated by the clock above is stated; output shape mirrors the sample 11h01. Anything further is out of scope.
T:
12h06
